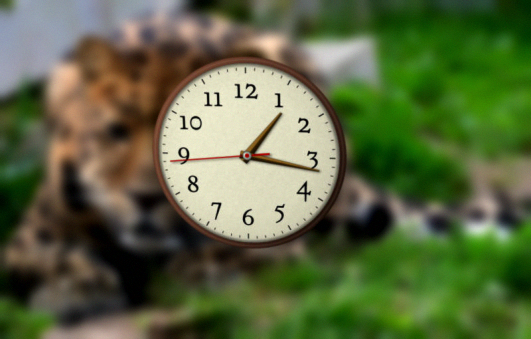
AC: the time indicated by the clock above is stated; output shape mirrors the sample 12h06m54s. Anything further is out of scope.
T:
1h16m44s
